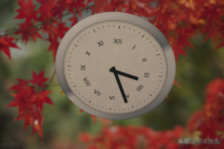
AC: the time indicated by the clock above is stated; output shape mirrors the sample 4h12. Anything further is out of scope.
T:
3h26
